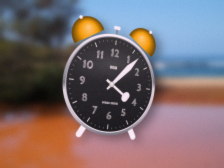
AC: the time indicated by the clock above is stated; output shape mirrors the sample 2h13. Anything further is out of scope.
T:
4h07
